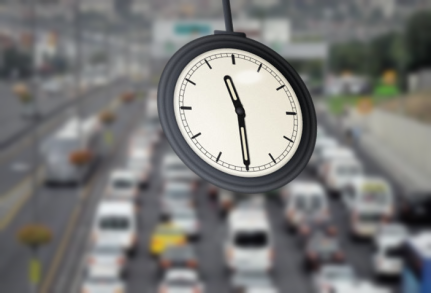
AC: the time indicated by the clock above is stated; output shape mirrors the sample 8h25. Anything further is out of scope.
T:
11h30
